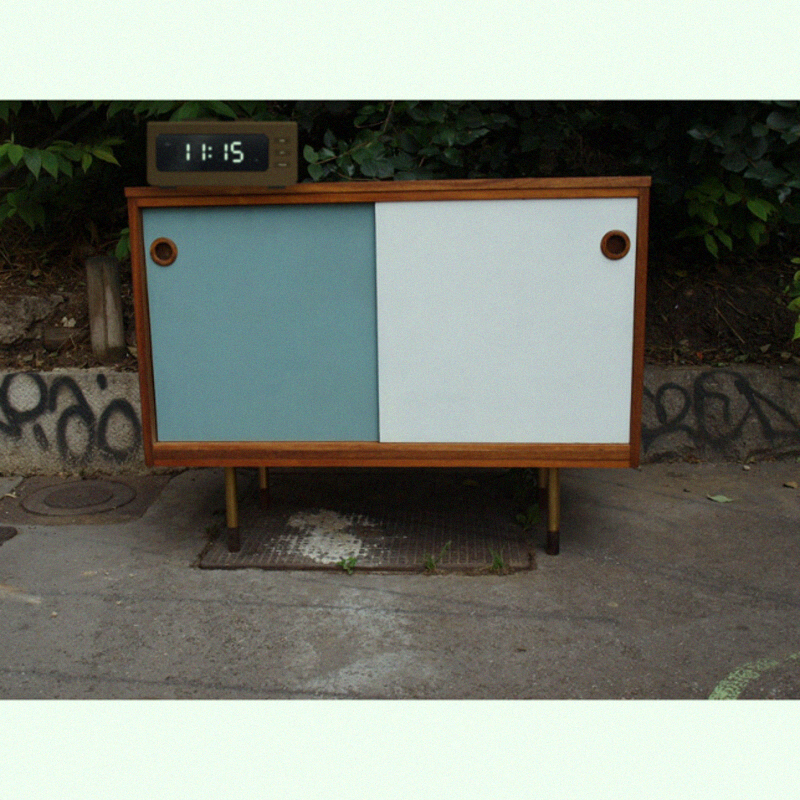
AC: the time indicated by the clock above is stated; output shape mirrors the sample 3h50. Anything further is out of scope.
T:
11h15
